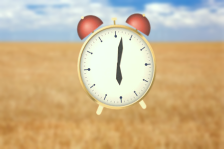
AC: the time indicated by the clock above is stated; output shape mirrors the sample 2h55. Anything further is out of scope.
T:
6h02
